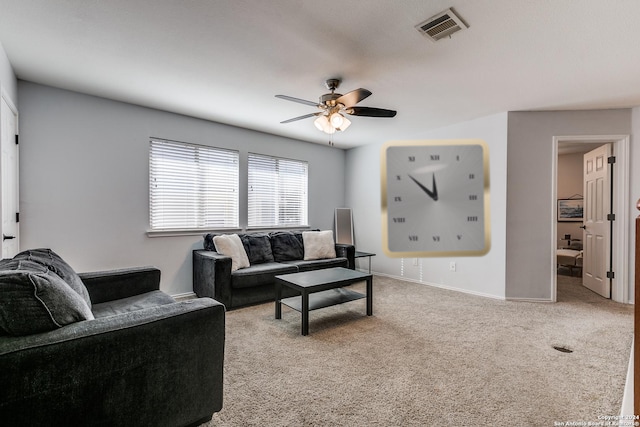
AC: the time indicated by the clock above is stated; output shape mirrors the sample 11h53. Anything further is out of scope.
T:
11h52
